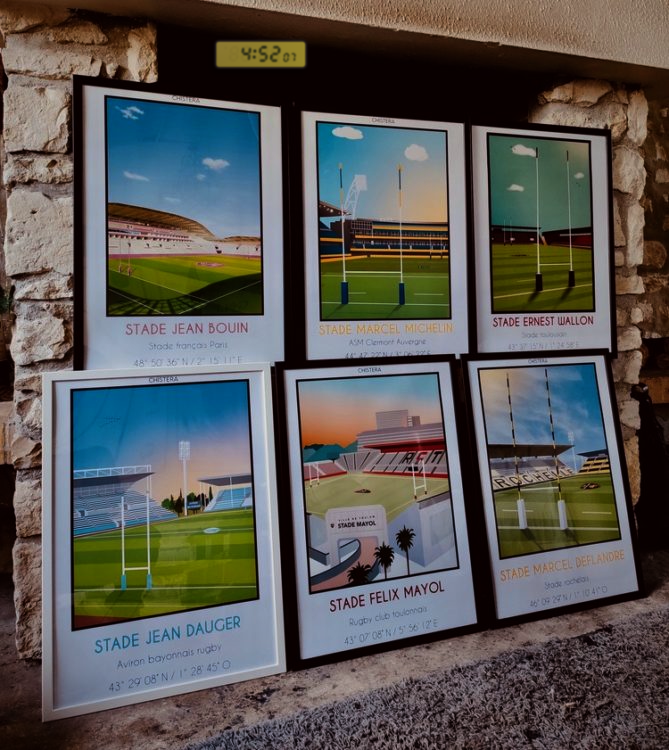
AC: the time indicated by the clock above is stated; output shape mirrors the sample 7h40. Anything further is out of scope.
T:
4h52
